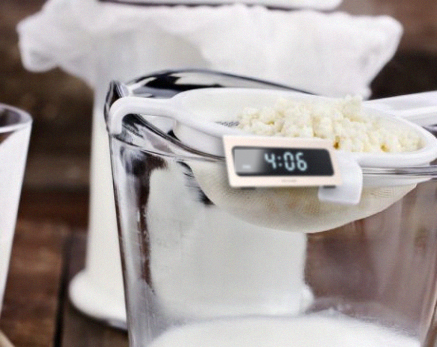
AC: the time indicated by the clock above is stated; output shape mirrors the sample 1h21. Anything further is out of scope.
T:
4h06
